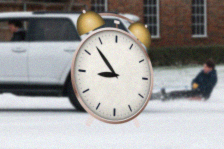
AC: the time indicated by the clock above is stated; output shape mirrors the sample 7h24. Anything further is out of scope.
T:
8h53
